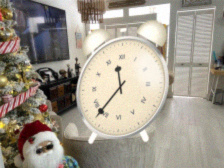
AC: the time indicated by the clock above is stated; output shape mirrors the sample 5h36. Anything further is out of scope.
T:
11h37
